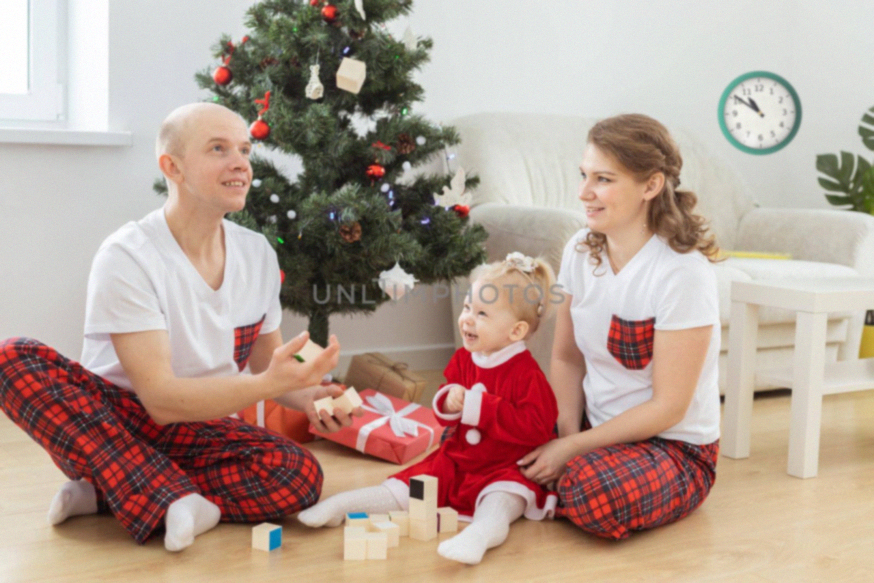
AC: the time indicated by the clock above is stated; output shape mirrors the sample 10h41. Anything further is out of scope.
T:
10h51
